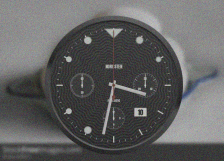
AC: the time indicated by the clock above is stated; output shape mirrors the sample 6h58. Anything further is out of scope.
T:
3h32
